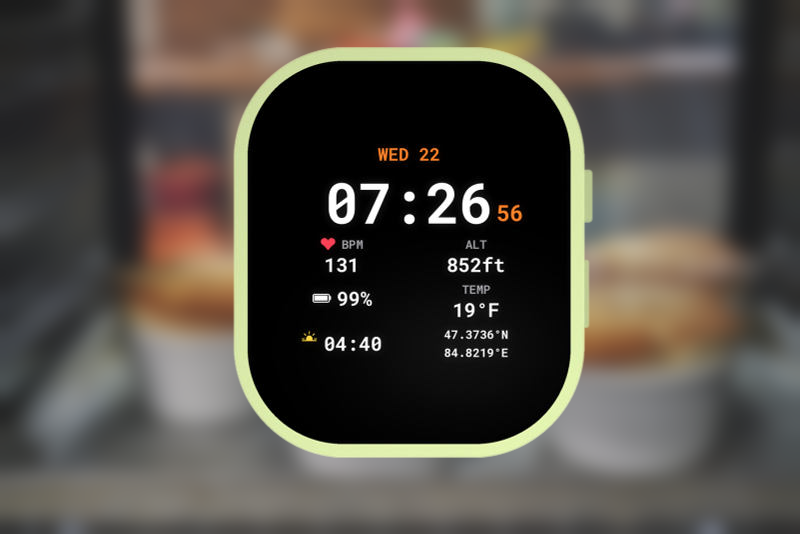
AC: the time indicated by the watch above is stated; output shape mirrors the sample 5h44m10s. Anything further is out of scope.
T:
7h26m56s
